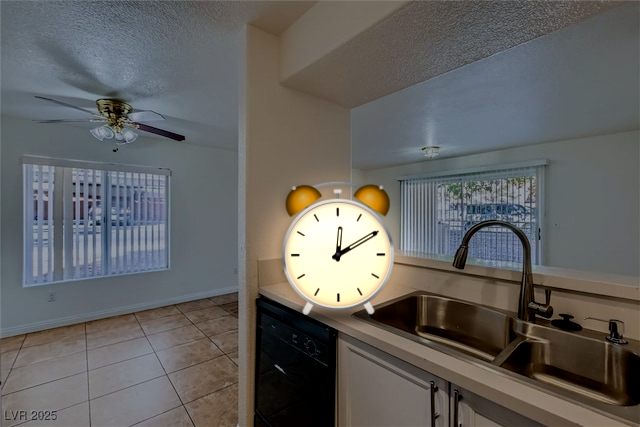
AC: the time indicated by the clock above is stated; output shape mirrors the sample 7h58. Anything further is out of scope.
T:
12h10
